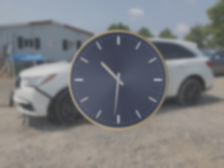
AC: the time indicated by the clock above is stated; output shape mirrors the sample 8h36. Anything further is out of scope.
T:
10h31
